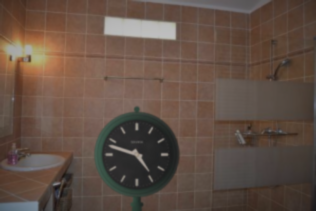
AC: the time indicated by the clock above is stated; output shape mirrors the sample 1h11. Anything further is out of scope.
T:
4h48
